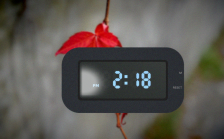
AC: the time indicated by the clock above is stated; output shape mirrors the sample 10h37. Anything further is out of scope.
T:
2h18
